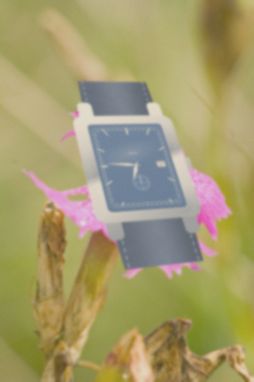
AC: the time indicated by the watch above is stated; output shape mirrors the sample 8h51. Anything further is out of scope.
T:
6h46
